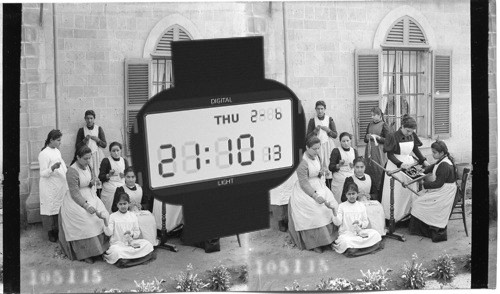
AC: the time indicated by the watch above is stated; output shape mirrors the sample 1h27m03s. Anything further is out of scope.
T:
21h10m13s
